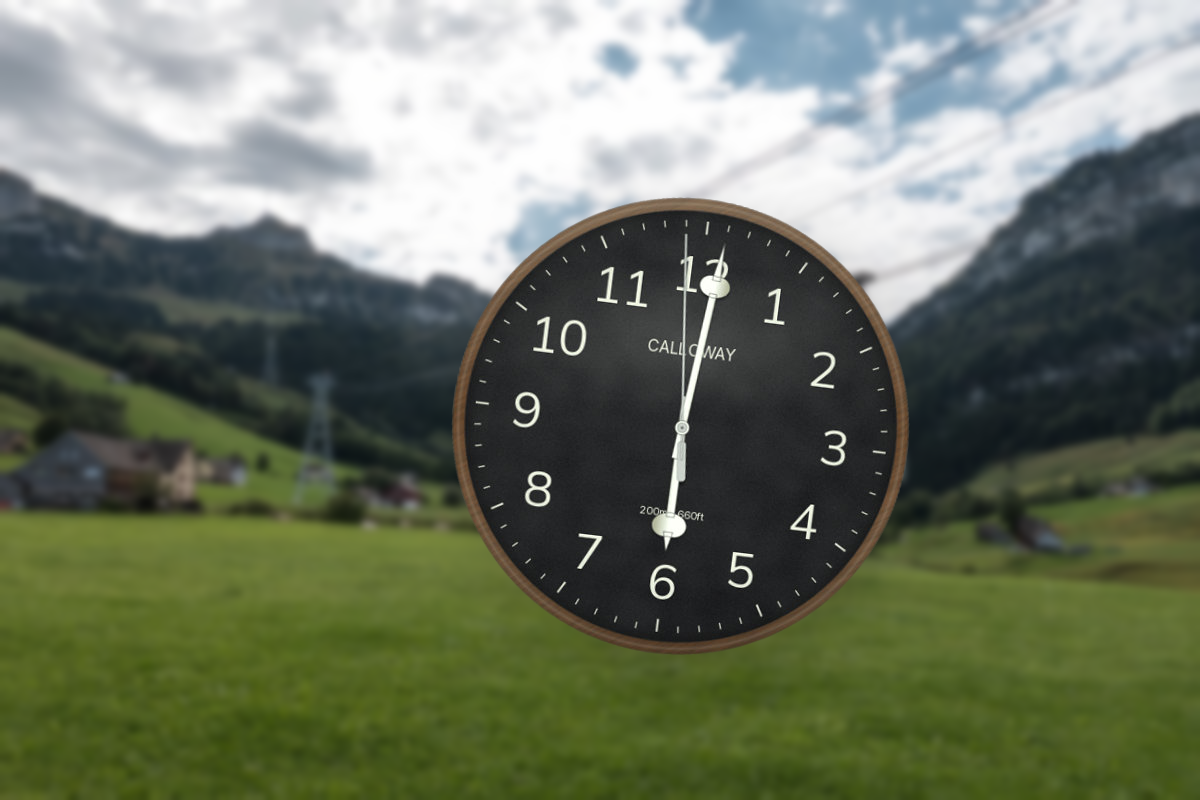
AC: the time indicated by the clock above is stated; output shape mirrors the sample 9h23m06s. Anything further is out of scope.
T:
6h00m59s
